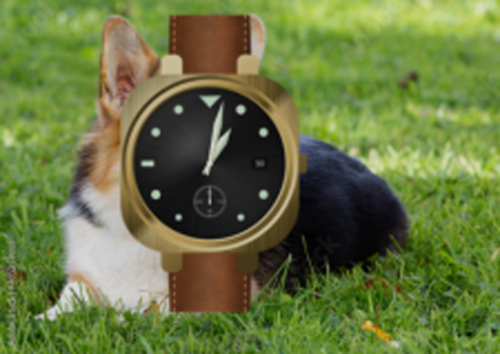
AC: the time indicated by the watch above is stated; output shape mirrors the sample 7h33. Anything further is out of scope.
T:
1h02
